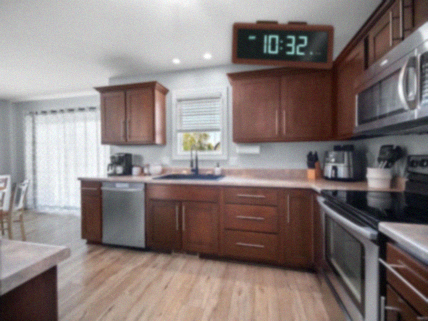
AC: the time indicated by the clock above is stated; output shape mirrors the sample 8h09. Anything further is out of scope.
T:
10h32
